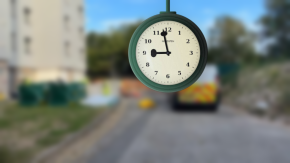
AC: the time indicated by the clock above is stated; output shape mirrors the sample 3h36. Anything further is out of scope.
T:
8h58
